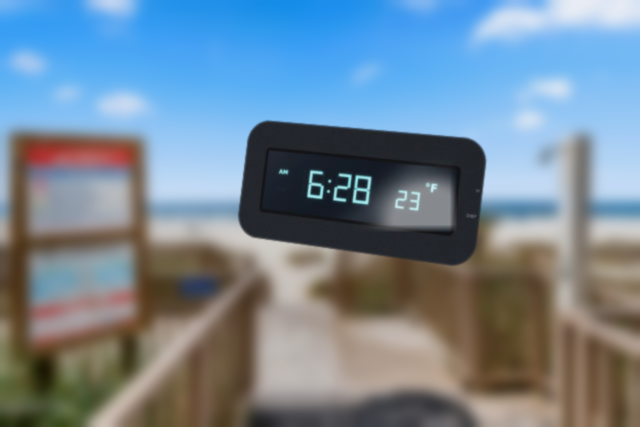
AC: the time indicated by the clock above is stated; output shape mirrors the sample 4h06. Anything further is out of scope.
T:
6h28
